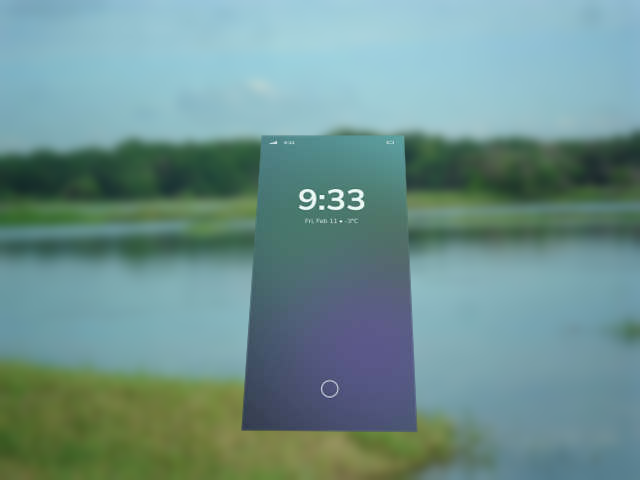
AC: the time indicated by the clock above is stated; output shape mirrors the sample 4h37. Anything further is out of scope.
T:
9h33
